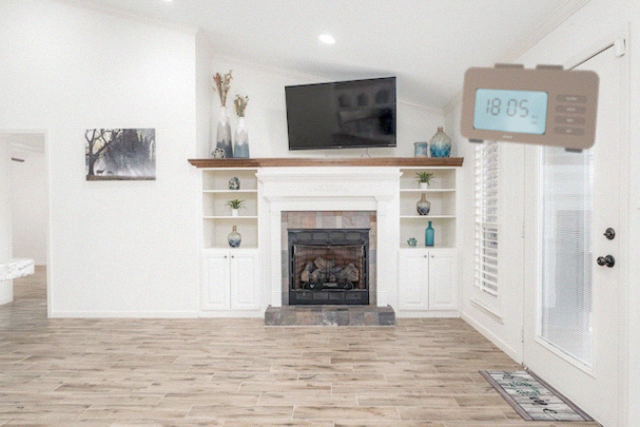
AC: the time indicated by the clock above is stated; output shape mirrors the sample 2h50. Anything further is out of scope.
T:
18h05
